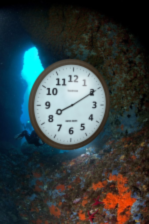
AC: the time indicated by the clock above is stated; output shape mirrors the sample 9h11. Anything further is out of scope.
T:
8h10
